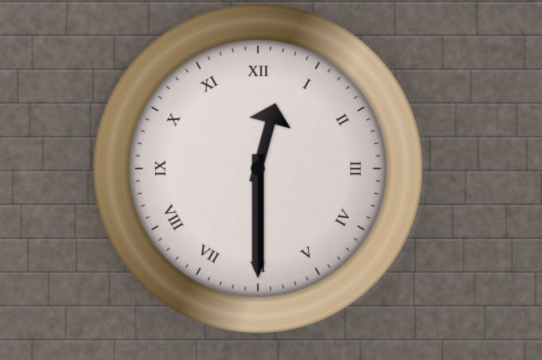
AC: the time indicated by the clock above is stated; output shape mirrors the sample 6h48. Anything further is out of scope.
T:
12h30
